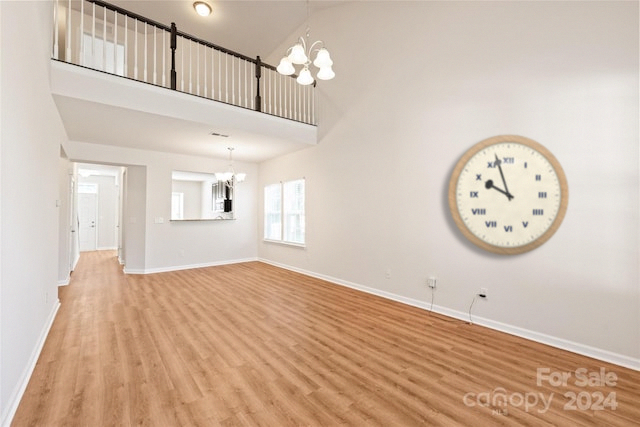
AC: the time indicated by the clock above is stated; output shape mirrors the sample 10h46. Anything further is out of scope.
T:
9h57
